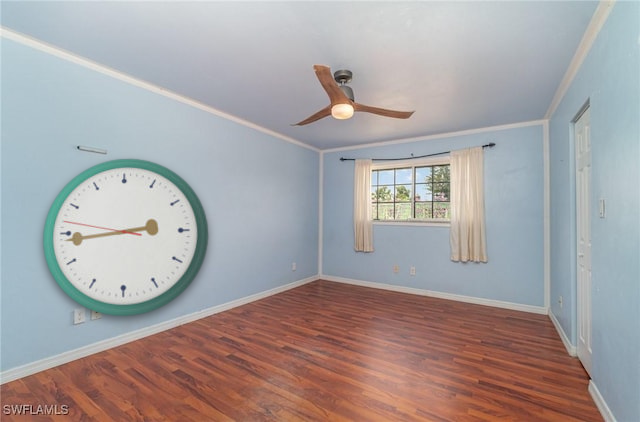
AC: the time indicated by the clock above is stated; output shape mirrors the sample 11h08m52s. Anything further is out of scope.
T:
2h43m47s
